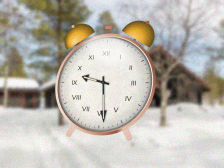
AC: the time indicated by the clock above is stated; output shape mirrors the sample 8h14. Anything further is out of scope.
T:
9h29
